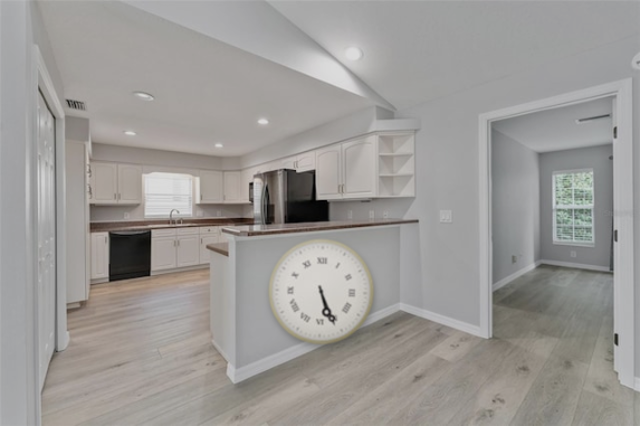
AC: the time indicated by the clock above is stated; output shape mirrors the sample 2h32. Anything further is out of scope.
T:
5h26
